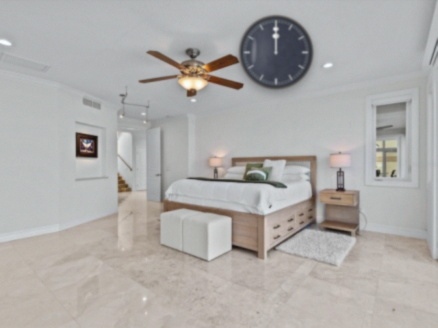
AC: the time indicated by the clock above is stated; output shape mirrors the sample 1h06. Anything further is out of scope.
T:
12h00
